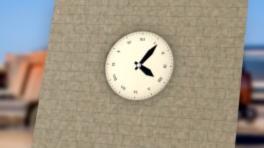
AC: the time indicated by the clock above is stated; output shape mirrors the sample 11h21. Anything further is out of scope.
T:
4h06
